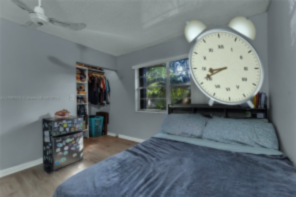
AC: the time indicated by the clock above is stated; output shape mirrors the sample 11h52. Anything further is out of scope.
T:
8h41
